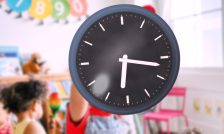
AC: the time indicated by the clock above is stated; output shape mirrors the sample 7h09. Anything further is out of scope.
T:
6h17
